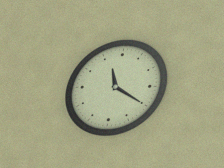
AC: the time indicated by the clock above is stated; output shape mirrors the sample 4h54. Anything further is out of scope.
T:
11h20
